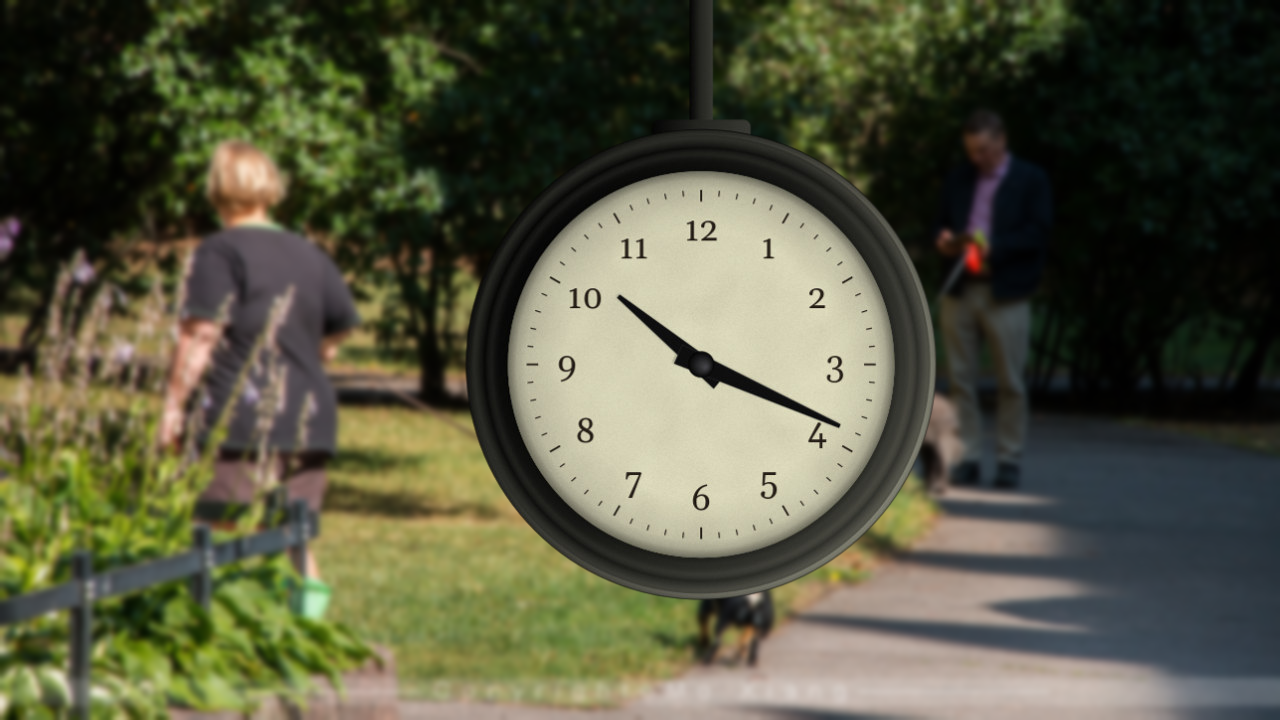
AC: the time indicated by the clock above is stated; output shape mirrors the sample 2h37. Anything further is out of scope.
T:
10h19
